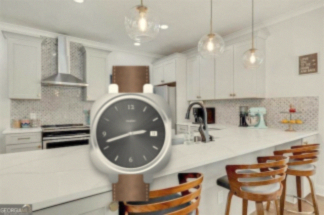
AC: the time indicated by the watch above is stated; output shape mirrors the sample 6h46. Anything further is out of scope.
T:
2h42
